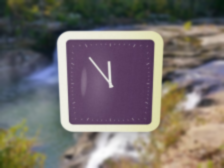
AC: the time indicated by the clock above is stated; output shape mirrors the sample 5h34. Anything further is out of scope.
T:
11h54
